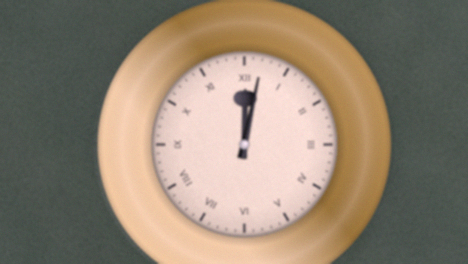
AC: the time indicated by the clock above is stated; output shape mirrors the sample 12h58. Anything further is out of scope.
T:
12h02
